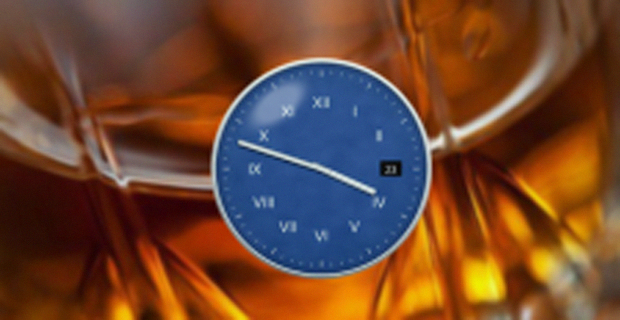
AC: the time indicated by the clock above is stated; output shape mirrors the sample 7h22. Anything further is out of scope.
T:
3h48
